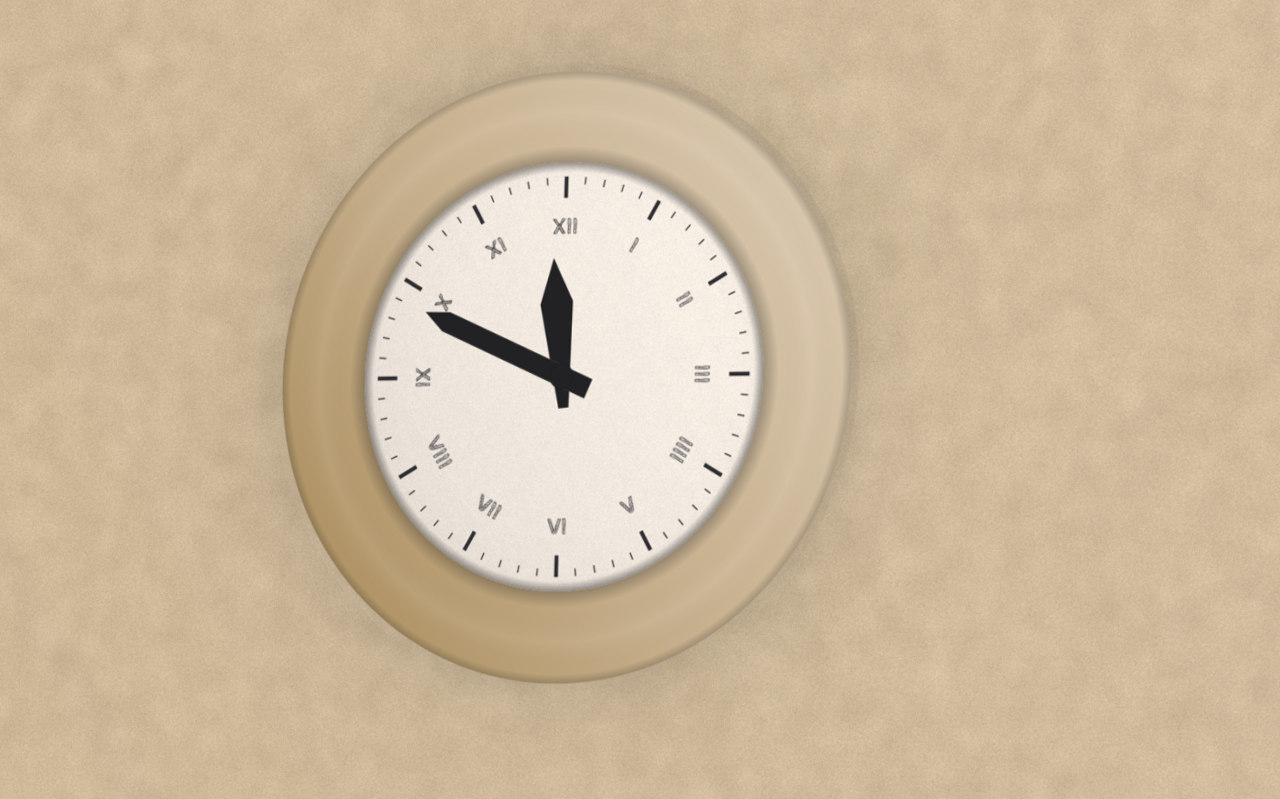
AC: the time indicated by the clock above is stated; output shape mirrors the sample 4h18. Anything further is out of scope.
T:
11h49
